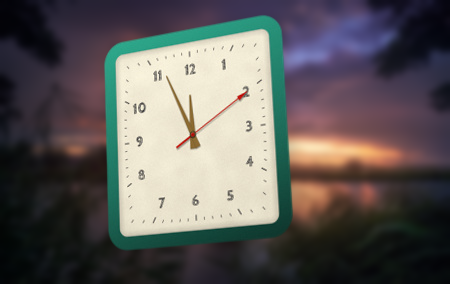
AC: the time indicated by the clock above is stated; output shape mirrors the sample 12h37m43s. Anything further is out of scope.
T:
11h56m10s
